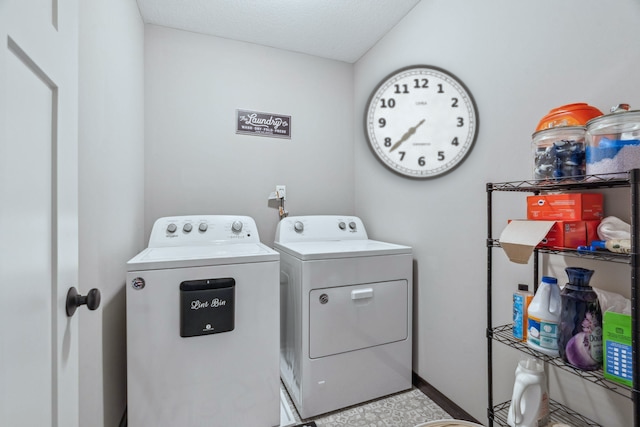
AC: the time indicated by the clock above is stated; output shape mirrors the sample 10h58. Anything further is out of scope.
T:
7h38
